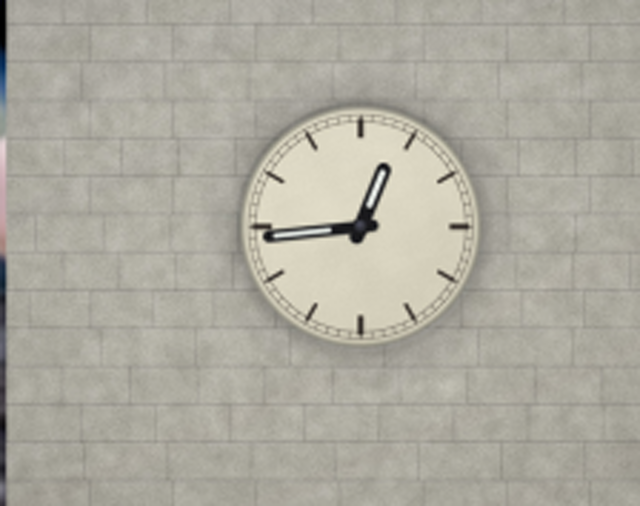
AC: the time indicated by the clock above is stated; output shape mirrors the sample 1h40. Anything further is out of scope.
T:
12h44
